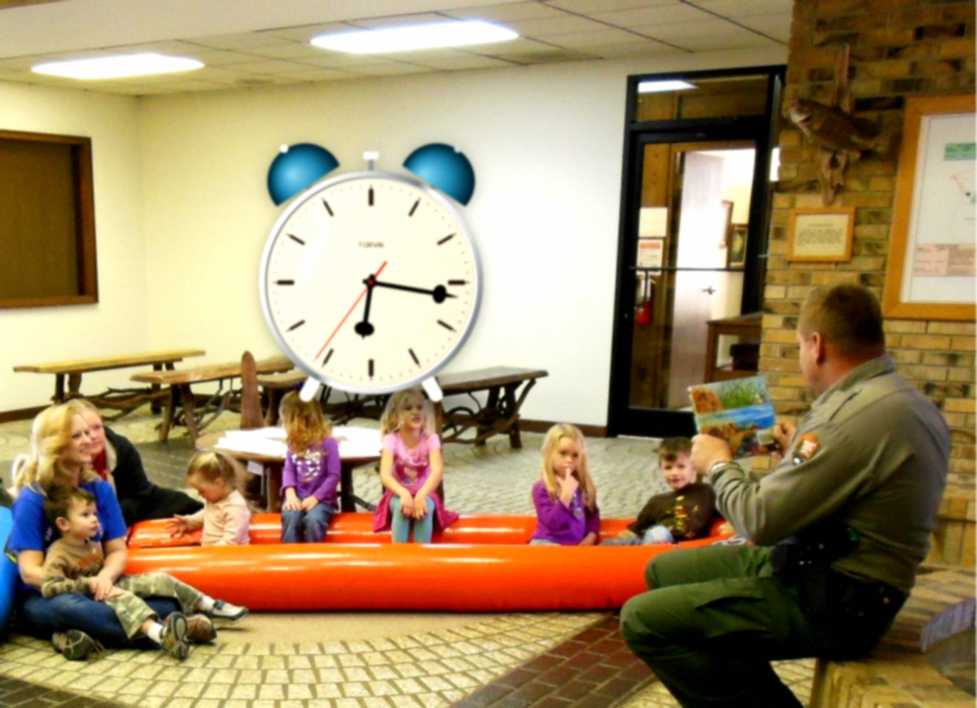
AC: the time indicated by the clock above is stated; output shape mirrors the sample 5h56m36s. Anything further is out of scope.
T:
6h16m36s
